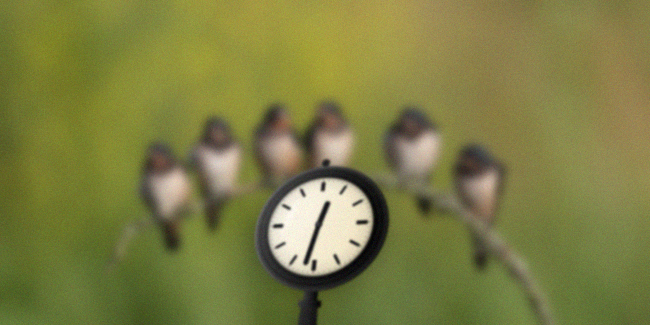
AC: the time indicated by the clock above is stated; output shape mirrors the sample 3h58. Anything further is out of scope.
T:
12h32
